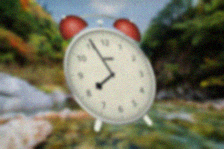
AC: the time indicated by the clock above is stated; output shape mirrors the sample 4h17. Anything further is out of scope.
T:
7h56
